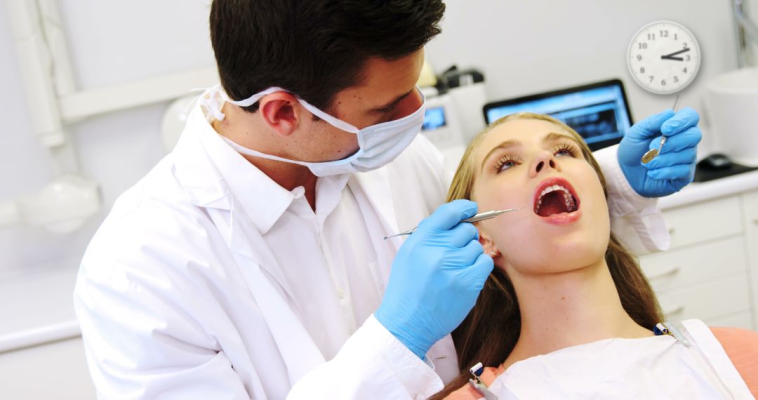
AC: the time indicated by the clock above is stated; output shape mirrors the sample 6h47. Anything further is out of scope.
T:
3h12
